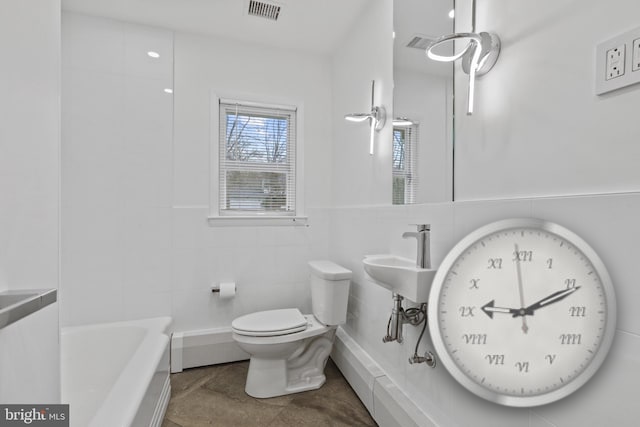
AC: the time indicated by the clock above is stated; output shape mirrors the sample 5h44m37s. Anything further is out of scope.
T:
9h10m59s
